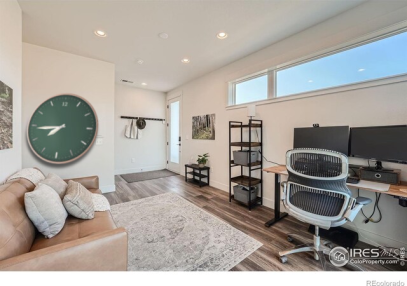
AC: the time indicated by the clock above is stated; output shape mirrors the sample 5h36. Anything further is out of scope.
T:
7h44
